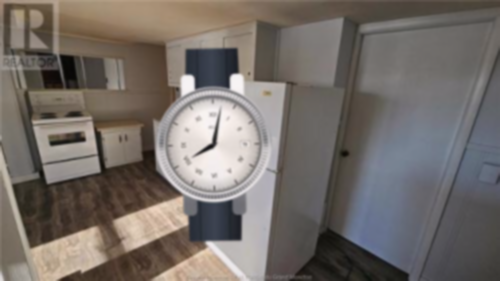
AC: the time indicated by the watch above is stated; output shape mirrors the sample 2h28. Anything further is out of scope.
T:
8h02
